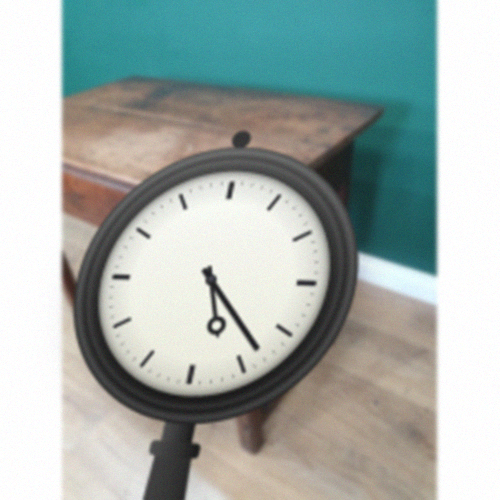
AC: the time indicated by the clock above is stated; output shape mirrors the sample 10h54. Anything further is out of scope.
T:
5h23
